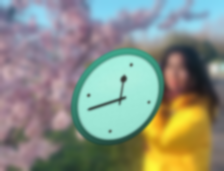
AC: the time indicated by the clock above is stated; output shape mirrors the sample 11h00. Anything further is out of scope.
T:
11h41
